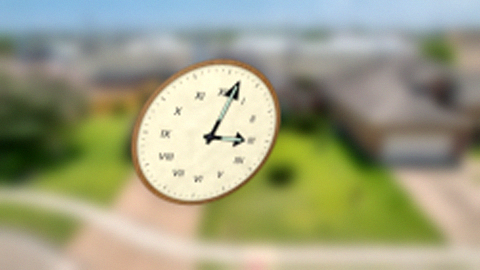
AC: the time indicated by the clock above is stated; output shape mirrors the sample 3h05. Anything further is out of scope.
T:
3h02
